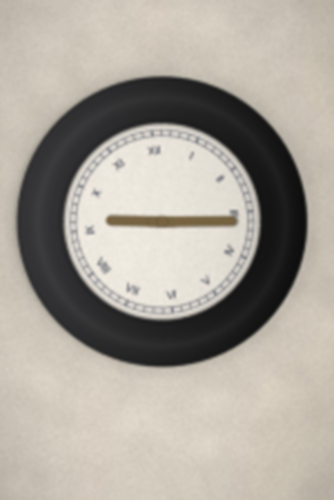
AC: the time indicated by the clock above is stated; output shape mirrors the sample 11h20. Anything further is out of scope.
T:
9h16
